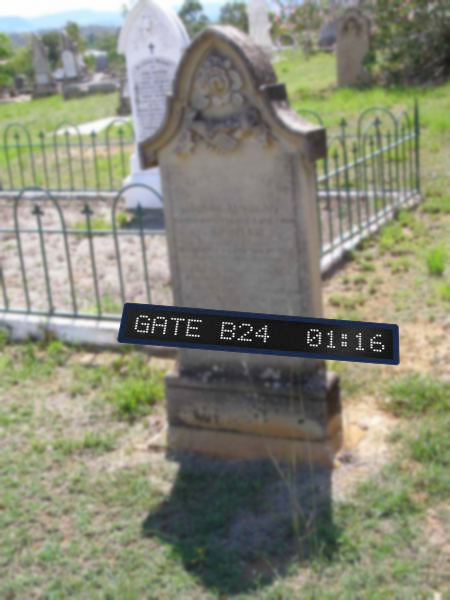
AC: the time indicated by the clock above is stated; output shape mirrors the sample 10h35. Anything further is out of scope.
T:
1h16
